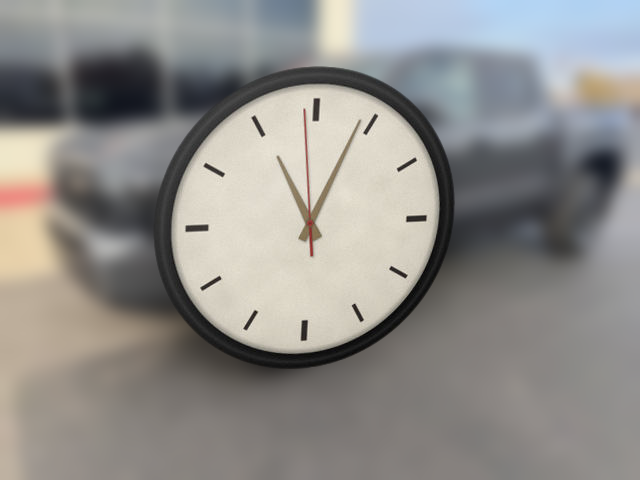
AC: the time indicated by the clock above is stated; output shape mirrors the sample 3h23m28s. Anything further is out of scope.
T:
11h03m59s
